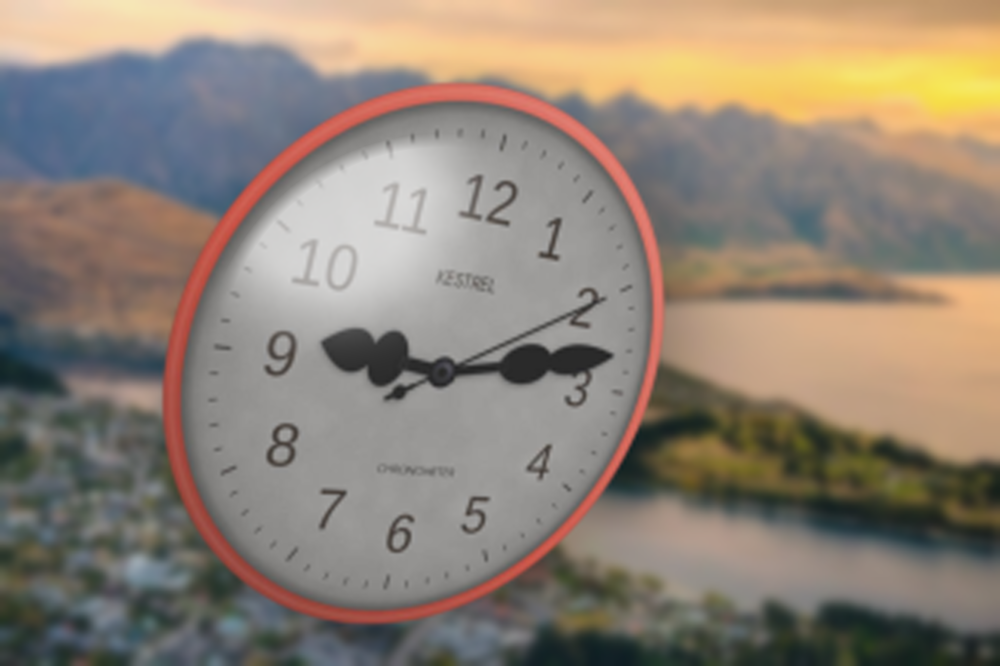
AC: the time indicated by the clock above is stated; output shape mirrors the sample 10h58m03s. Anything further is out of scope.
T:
9h13m10s
